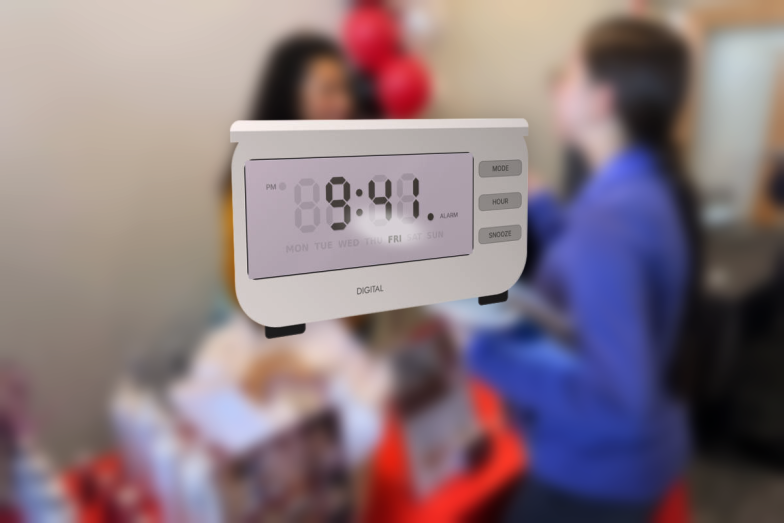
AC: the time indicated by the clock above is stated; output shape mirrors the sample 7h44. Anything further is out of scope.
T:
9h41
